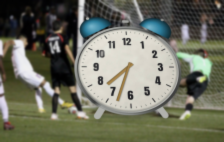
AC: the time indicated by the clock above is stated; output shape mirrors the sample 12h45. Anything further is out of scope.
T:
7h33
